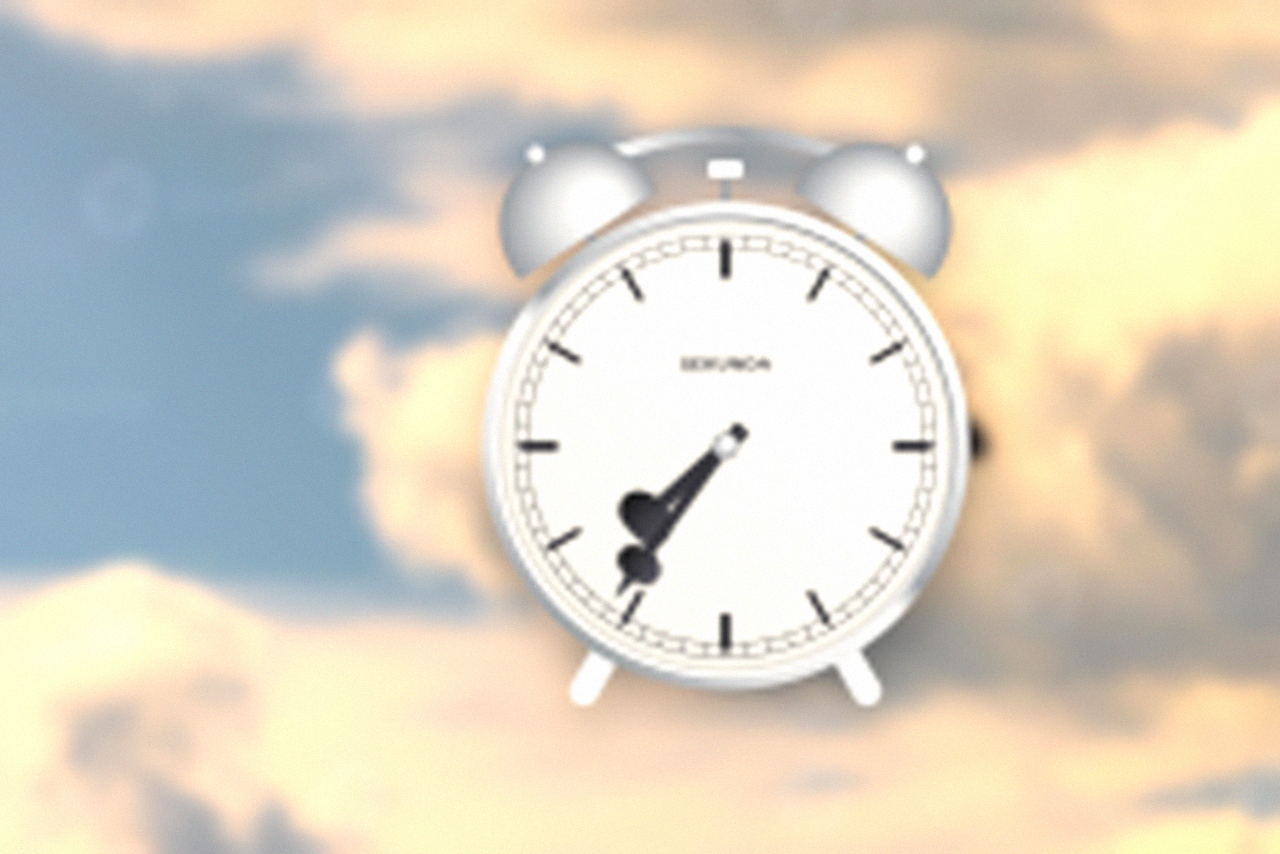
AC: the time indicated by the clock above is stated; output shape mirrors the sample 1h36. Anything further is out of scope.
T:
7h36
